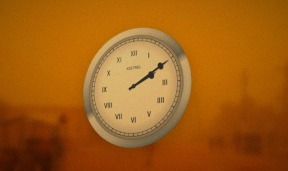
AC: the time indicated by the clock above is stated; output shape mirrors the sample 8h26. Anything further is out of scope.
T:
2h10
